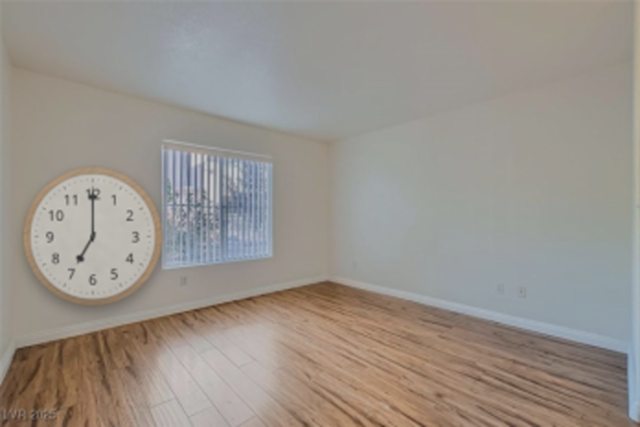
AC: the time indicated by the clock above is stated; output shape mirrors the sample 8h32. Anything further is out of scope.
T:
7h00
